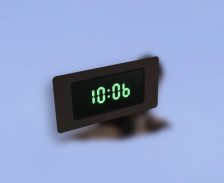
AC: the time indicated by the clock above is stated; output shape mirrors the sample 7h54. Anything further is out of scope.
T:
10h06
